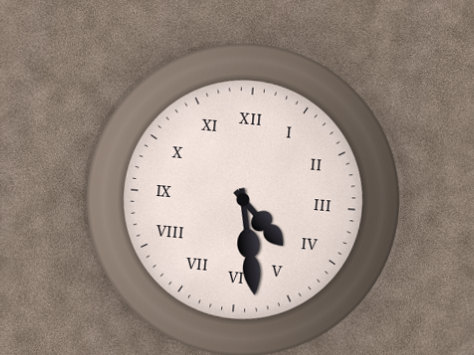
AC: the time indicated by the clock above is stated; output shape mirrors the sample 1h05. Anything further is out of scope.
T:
4h28
